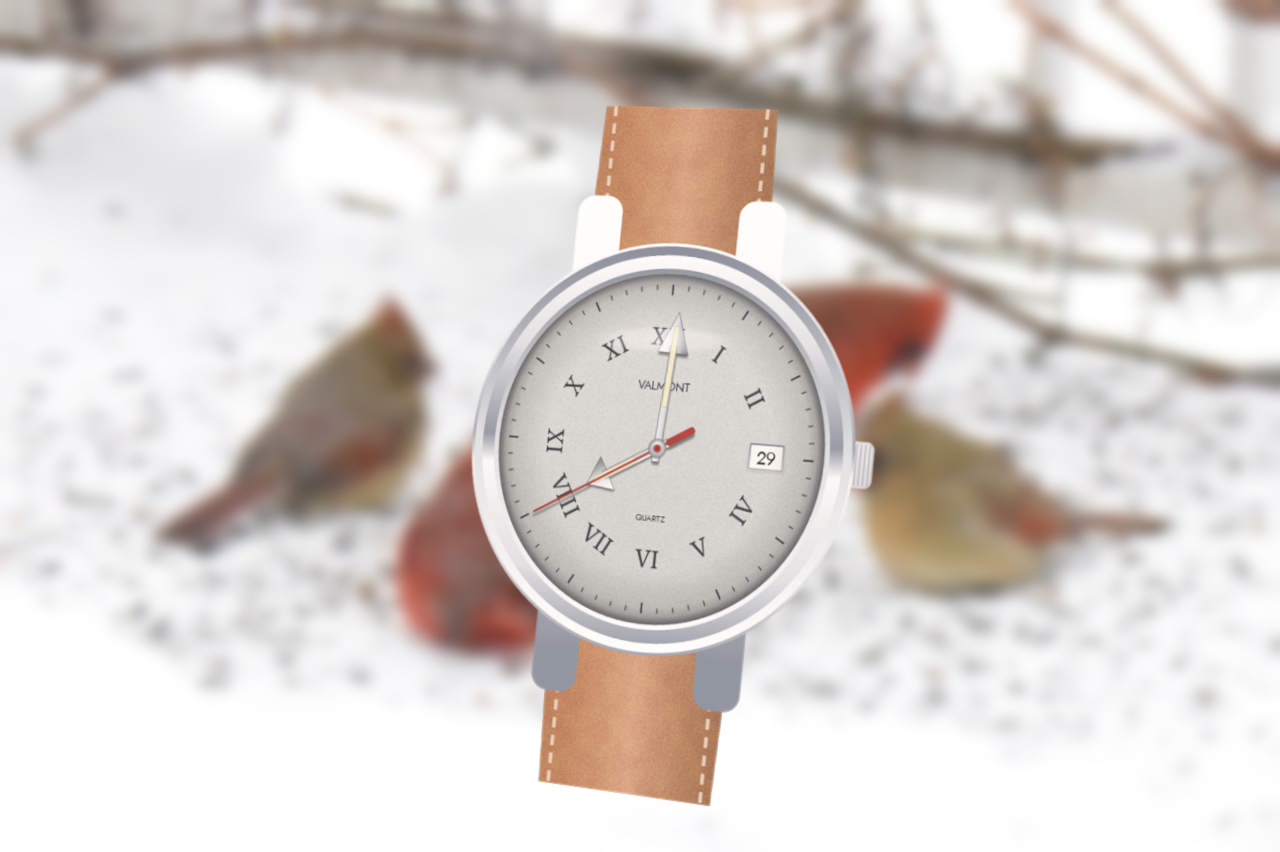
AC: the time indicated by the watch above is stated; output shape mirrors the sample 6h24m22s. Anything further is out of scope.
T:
8h00m40s
